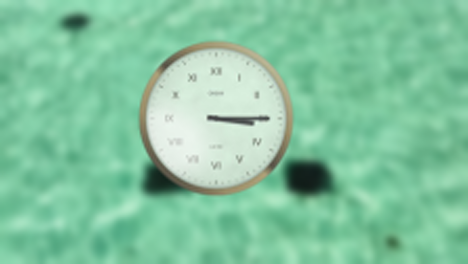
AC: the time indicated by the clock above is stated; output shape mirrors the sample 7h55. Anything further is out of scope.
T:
3h15
